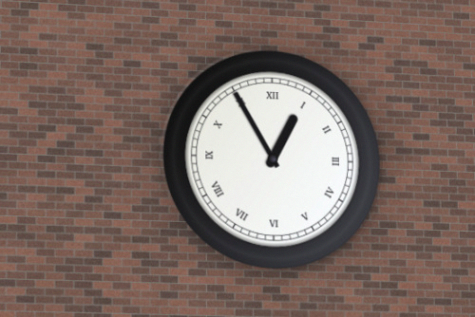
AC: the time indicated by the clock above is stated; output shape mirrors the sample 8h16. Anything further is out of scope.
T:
12h55
